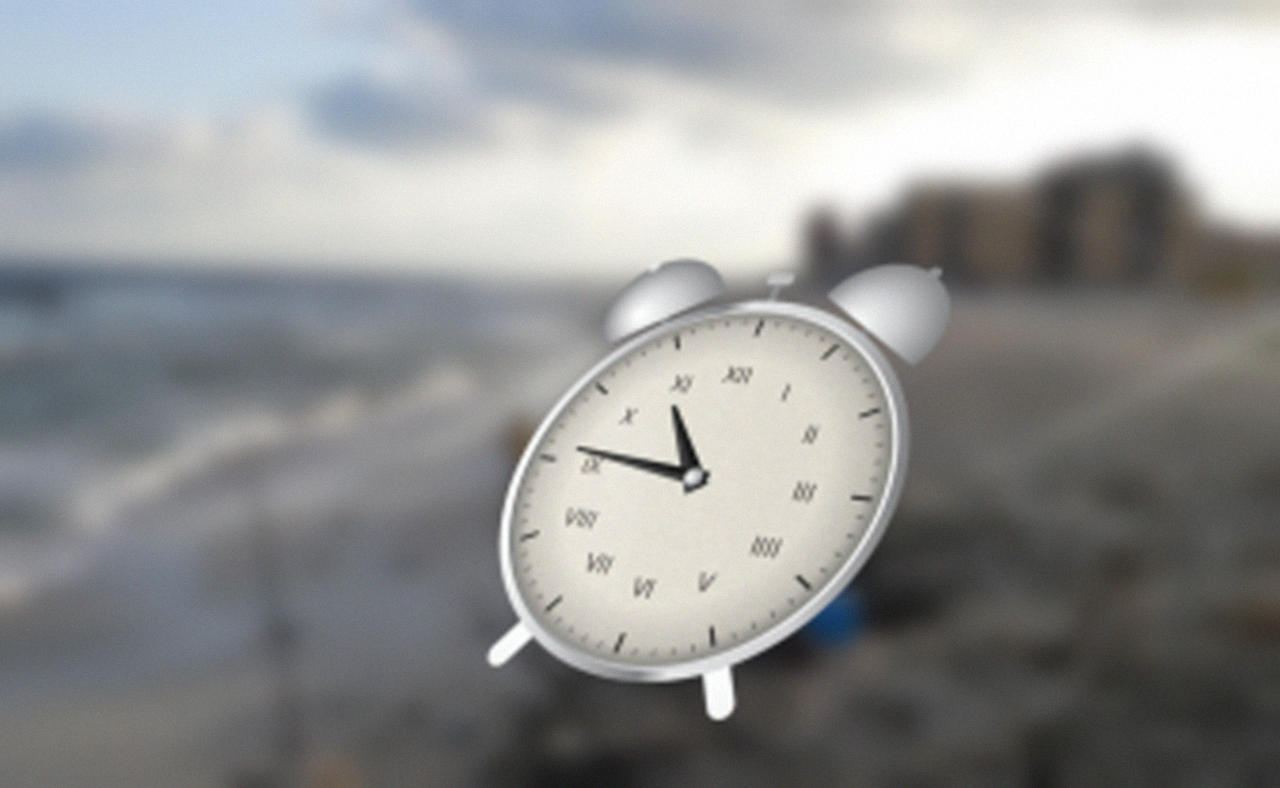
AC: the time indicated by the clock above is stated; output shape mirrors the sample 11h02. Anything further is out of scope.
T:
10h46
